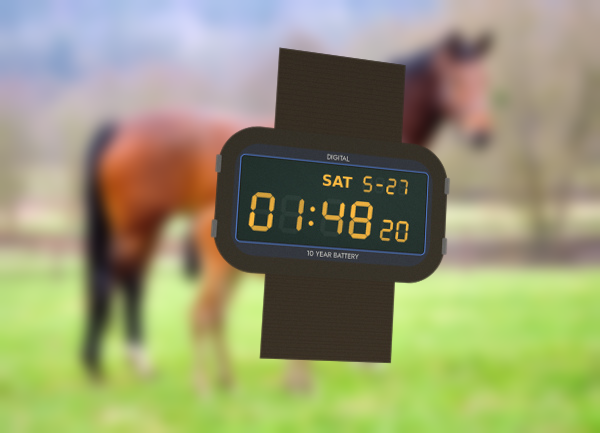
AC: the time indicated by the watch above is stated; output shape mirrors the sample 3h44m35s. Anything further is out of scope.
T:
1h48m20s
